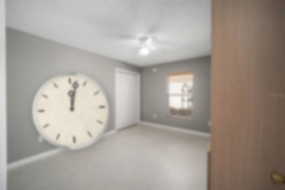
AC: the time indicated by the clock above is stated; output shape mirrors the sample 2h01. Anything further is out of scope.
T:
12h02
